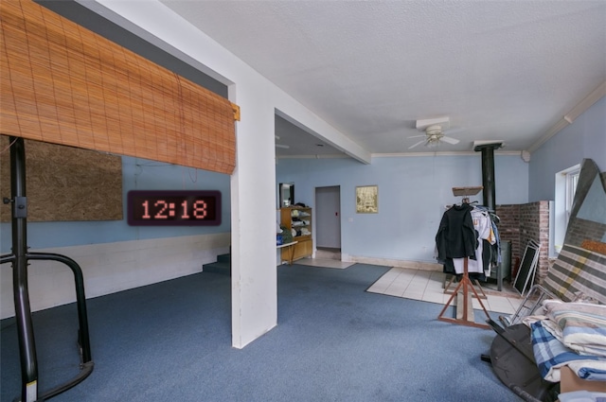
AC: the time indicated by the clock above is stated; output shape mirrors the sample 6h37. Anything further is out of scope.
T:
12h18
